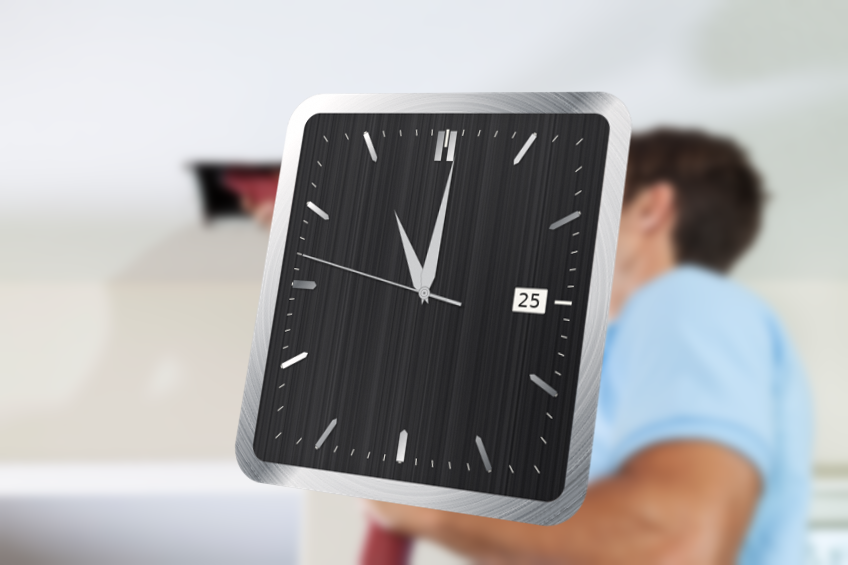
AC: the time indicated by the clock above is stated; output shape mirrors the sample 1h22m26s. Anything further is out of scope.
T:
11h00m47s
